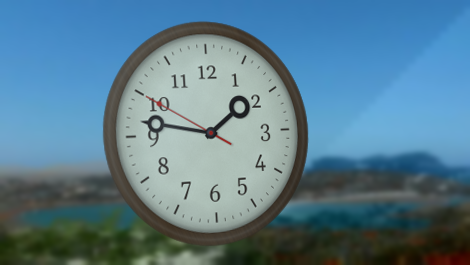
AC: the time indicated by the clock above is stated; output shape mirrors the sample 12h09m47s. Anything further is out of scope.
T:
1h46m50s
